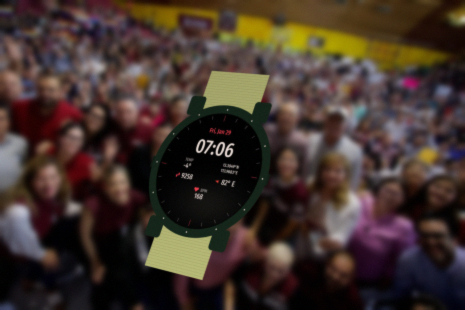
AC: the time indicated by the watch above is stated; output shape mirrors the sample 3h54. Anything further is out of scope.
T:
7h06
